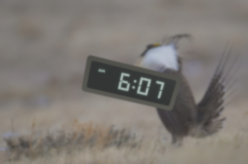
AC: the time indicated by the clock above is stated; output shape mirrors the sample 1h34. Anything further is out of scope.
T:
6h07
